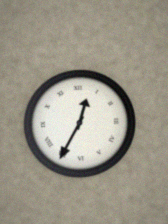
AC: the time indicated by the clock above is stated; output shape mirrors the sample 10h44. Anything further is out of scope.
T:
12h35
